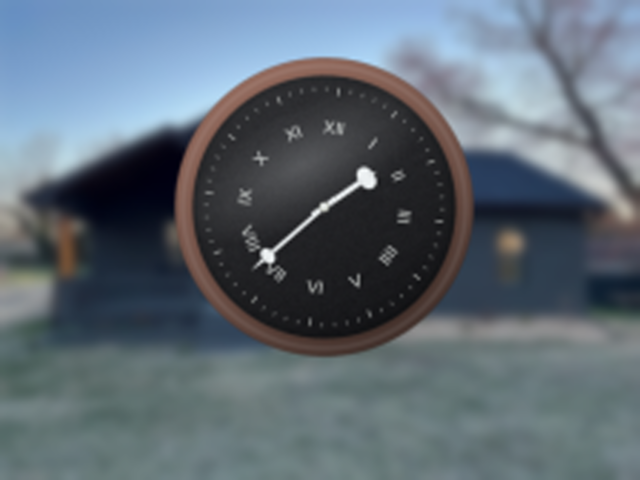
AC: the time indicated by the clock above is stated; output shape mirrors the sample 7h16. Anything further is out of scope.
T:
1h37
